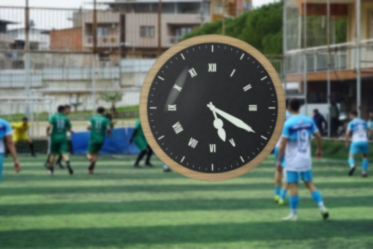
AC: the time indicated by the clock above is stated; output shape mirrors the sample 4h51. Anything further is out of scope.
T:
5h20
